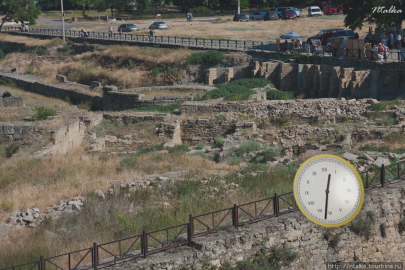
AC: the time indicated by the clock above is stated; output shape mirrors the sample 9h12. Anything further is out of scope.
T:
12h32
